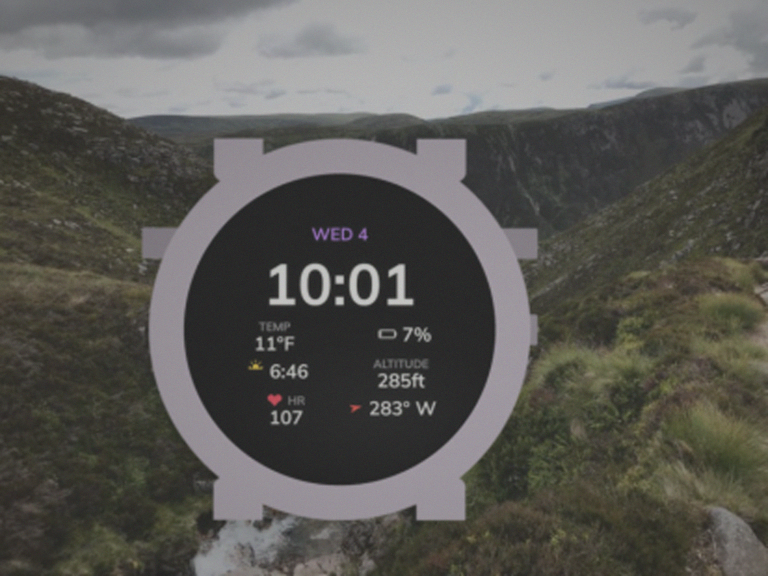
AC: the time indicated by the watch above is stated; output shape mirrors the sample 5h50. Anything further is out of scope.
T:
10h01
